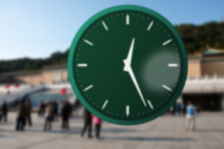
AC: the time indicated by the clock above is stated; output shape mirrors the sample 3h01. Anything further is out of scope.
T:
12h26
